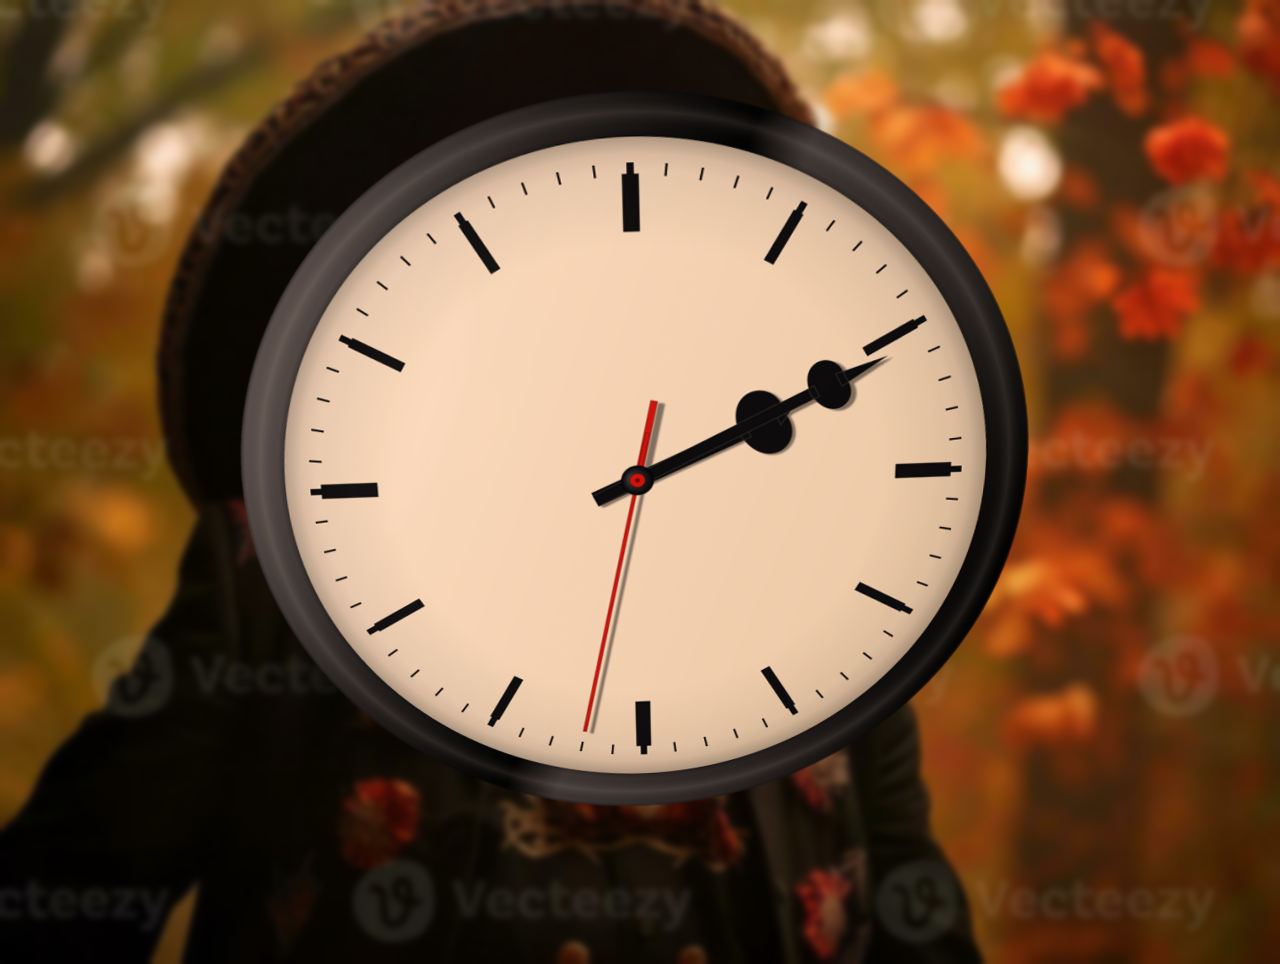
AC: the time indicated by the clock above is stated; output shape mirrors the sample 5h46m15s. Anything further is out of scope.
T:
2h10m32s
